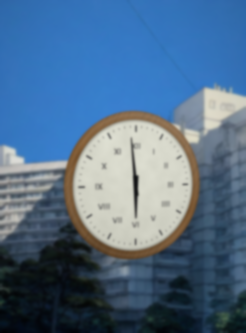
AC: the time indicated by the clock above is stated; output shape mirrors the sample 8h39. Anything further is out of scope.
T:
5h59
